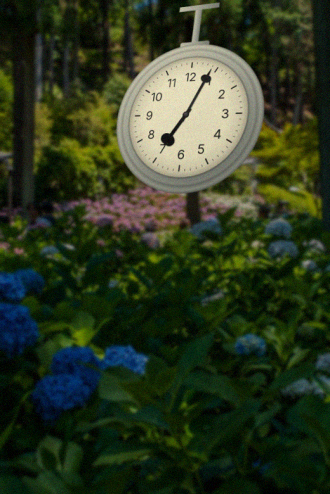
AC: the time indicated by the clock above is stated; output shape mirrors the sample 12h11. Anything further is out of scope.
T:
7h04
